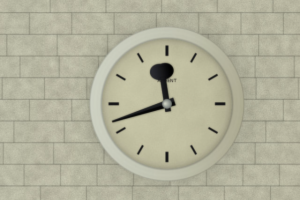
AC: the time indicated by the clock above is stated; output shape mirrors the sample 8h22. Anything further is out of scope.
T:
11h42
